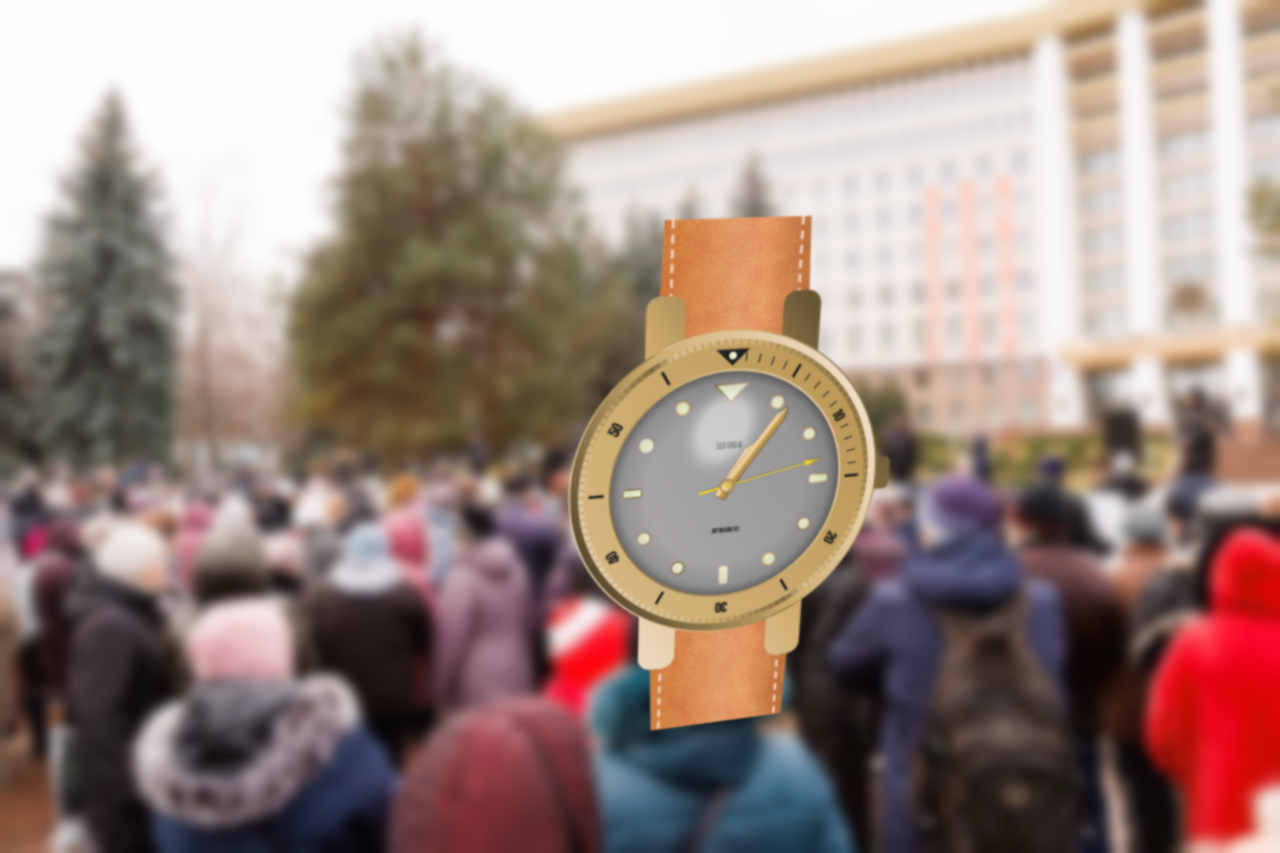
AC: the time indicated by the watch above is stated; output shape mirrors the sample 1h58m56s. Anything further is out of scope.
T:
1h06m13s
